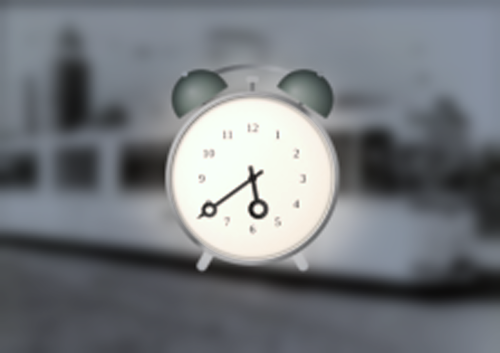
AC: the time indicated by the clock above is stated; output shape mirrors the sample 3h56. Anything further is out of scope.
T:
5h39
